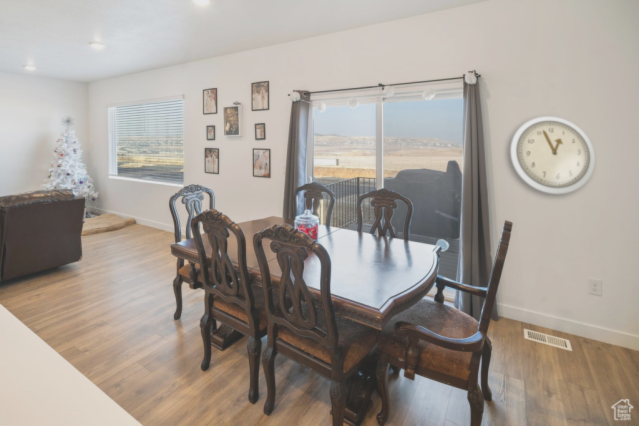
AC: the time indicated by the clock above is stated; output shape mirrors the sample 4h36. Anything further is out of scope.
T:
12h57
